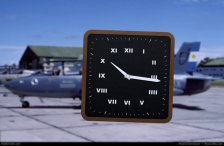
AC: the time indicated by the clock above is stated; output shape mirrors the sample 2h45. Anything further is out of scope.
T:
10h16
